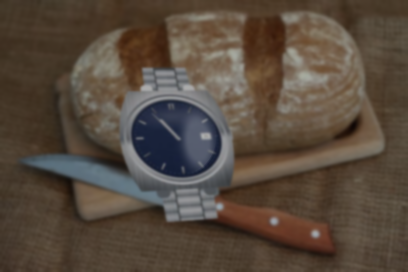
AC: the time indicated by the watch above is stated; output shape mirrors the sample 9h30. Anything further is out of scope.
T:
10h54
